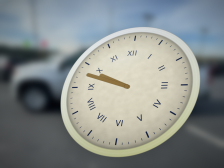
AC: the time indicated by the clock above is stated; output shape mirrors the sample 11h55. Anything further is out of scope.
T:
9h48
